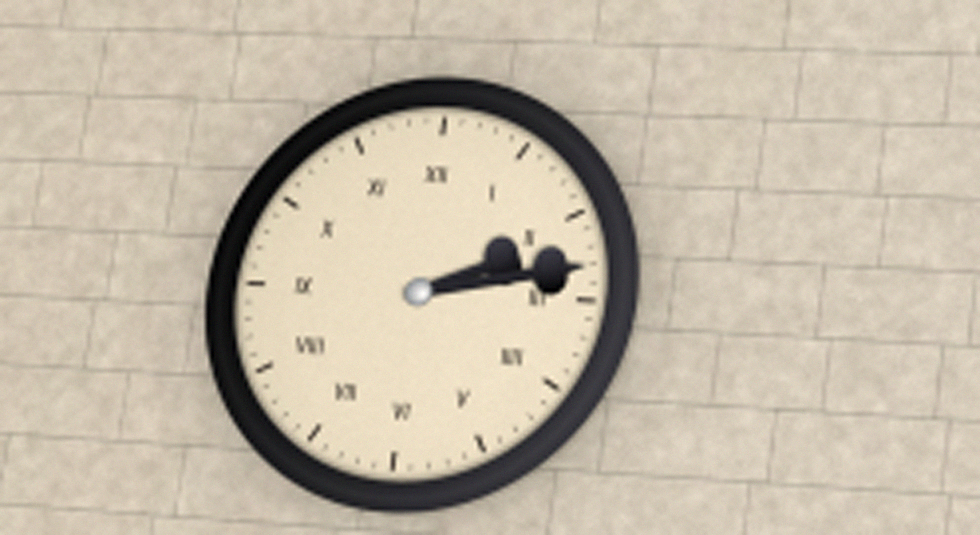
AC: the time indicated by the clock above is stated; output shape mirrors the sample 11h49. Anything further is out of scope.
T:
2h13
